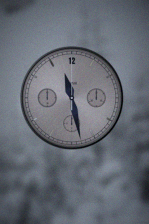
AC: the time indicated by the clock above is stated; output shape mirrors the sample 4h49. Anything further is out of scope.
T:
11h28
